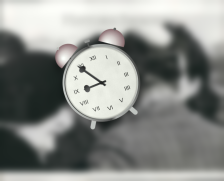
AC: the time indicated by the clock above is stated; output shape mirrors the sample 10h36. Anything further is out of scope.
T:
8h54
